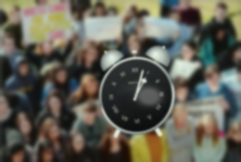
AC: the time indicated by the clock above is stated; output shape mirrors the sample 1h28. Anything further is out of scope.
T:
1h03
